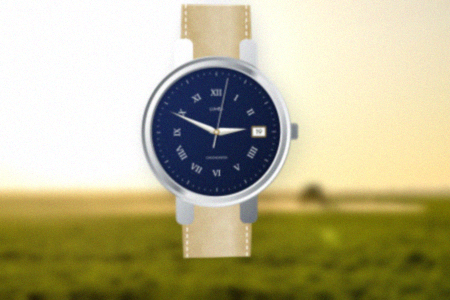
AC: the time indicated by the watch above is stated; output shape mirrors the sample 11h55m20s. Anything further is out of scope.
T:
2h49m02s
